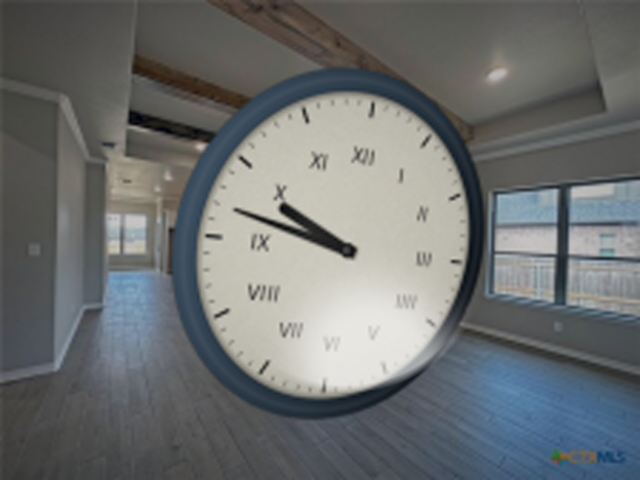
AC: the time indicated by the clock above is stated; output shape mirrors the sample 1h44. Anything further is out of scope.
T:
9h47
